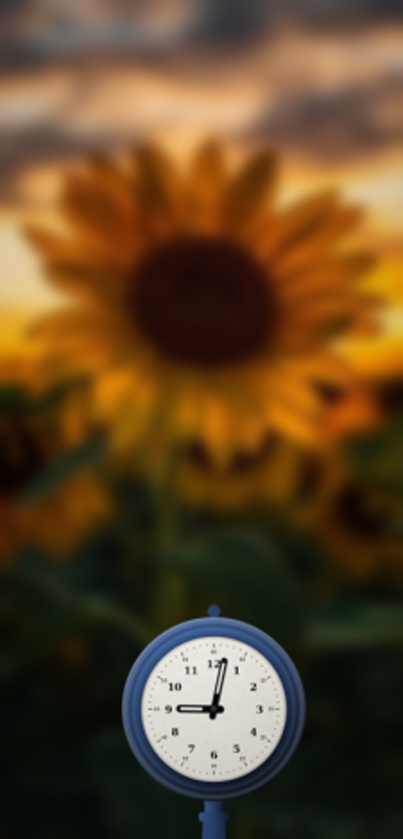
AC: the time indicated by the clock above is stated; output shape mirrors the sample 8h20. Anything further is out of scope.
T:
9h02
